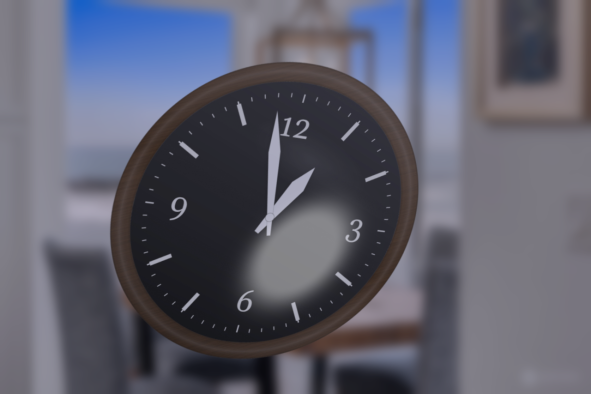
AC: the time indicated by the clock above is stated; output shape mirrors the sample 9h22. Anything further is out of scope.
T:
12h58
